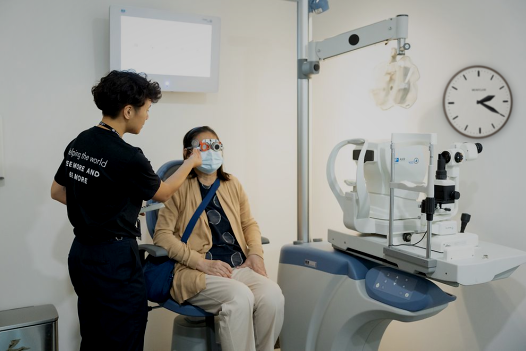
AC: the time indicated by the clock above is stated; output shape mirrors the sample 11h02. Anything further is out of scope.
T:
2h20
